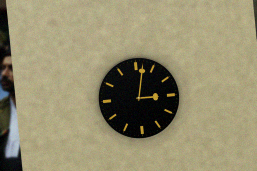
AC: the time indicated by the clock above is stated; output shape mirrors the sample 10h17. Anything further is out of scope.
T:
3h02
